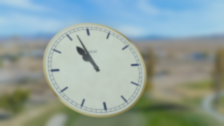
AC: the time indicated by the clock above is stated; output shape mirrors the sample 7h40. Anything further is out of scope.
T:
10h57
